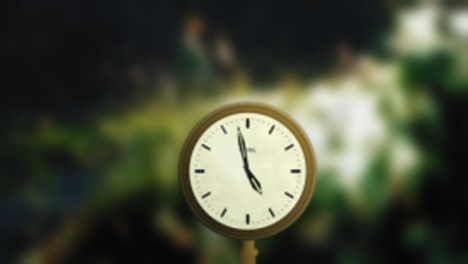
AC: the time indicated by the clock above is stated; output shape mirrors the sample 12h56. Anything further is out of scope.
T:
4h58
